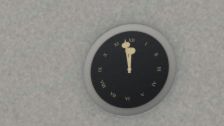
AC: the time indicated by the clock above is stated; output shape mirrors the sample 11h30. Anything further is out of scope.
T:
11h58
